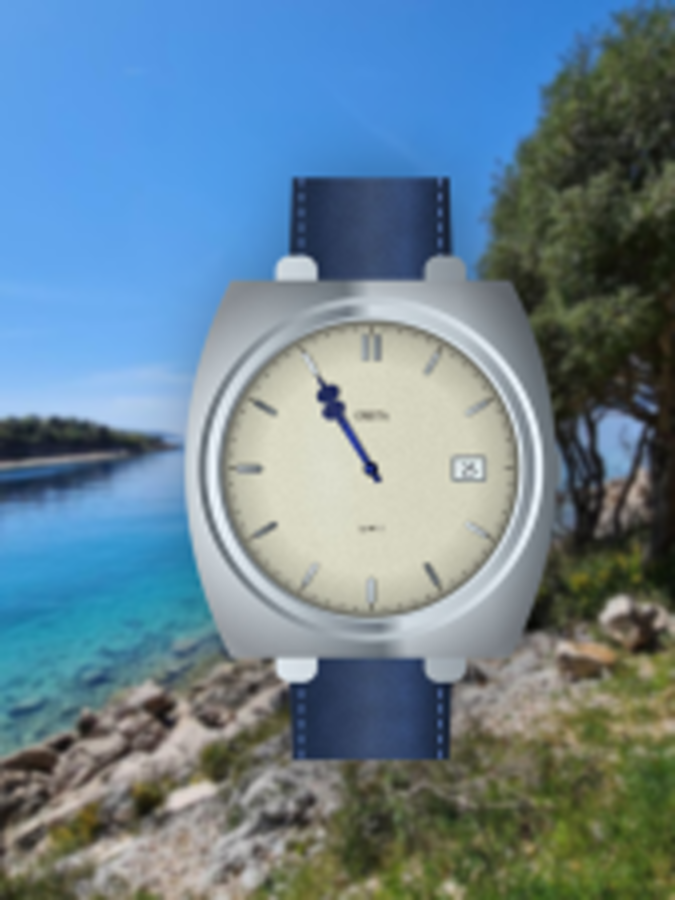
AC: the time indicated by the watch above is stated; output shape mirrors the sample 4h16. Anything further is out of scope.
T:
10h55
